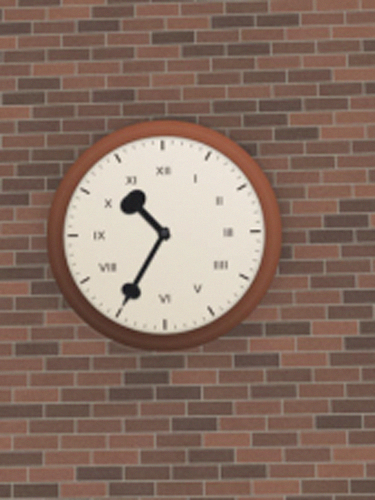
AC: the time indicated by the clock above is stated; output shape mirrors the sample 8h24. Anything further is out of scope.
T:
10h35
